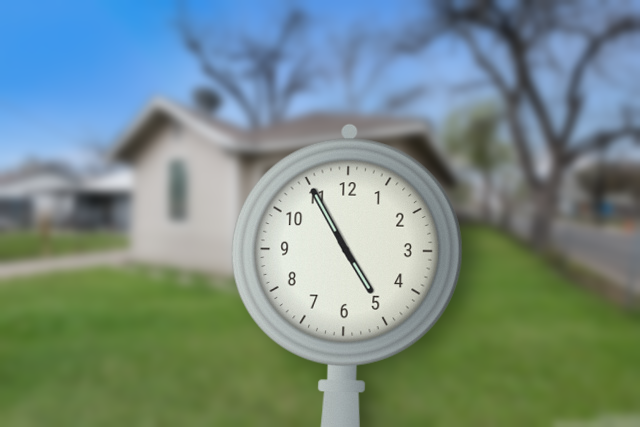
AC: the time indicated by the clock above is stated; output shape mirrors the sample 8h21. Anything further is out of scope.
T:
4h55
